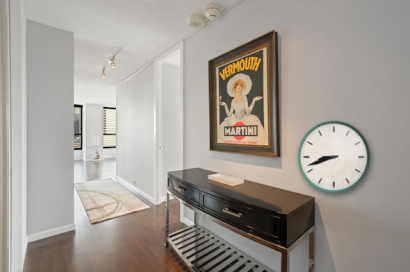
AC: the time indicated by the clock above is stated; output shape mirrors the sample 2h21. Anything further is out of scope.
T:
8h42
